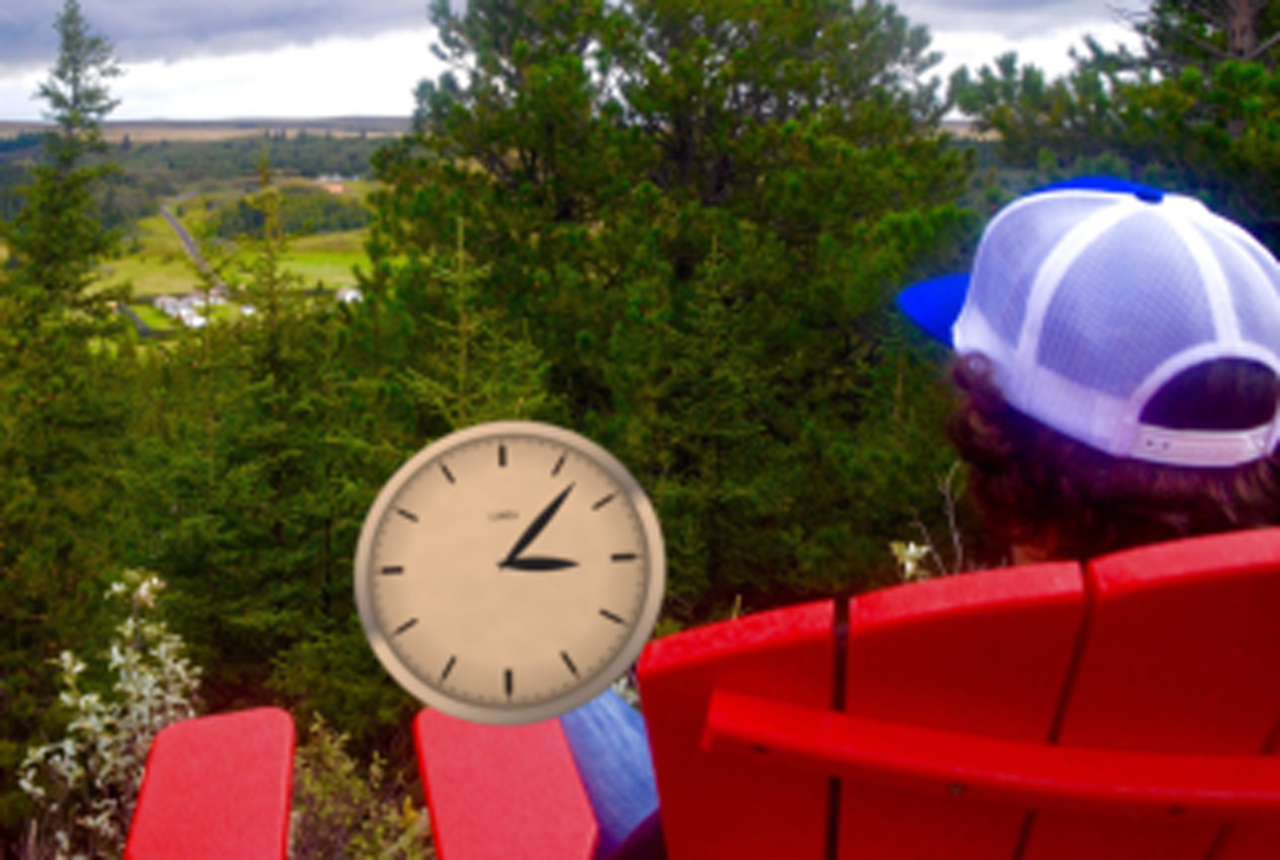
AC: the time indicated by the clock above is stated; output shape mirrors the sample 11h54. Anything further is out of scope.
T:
3h07
